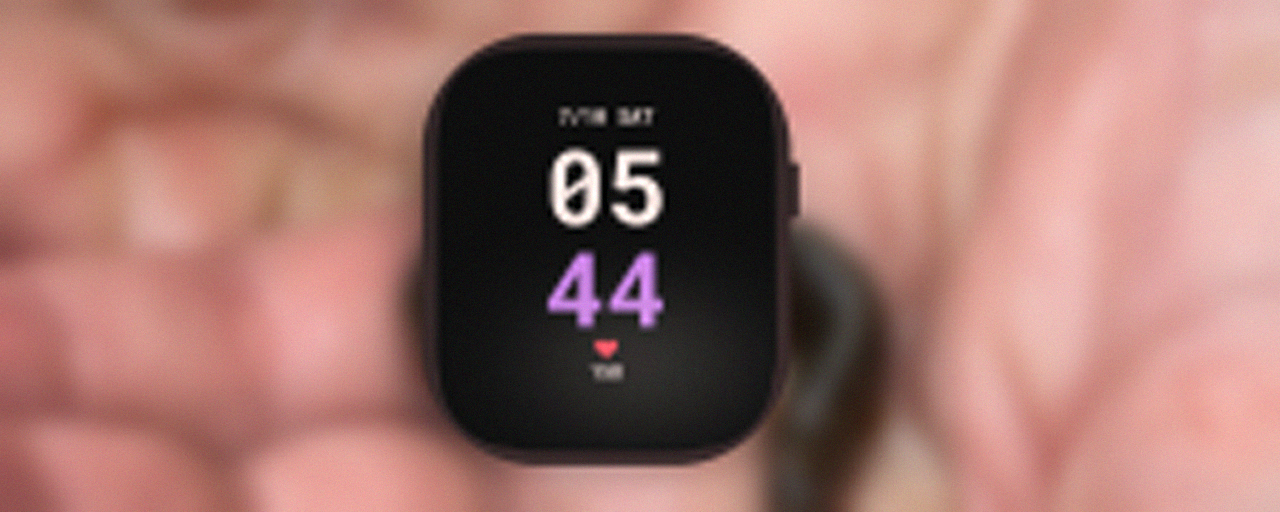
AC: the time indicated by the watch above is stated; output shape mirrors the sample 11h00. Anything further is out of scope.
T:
5h44
